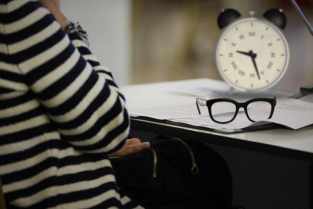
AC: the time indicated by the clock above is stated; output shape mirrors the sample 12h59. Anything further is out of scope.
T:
9h27
